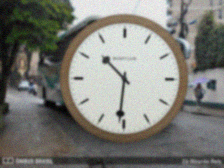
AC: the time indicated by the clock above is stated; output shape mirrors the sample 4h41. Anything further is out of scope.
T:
10h31
